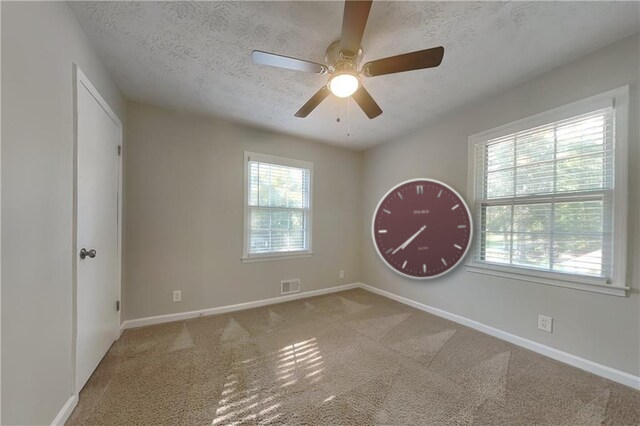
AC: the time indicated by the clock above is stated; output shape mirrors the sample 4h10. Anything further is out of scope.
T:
7h39
